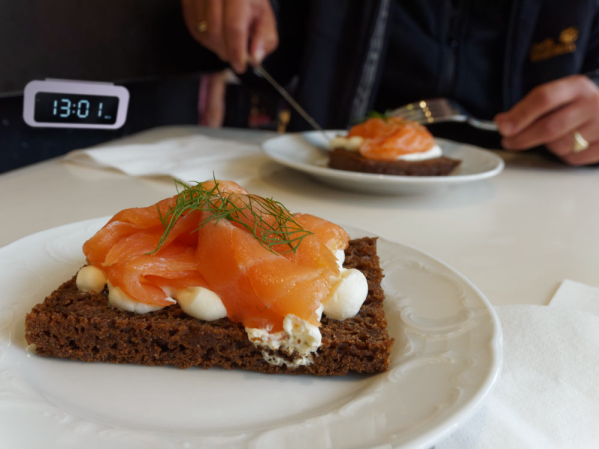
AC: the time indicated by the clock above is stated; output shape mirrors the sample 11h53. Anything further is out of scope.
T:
13h01
